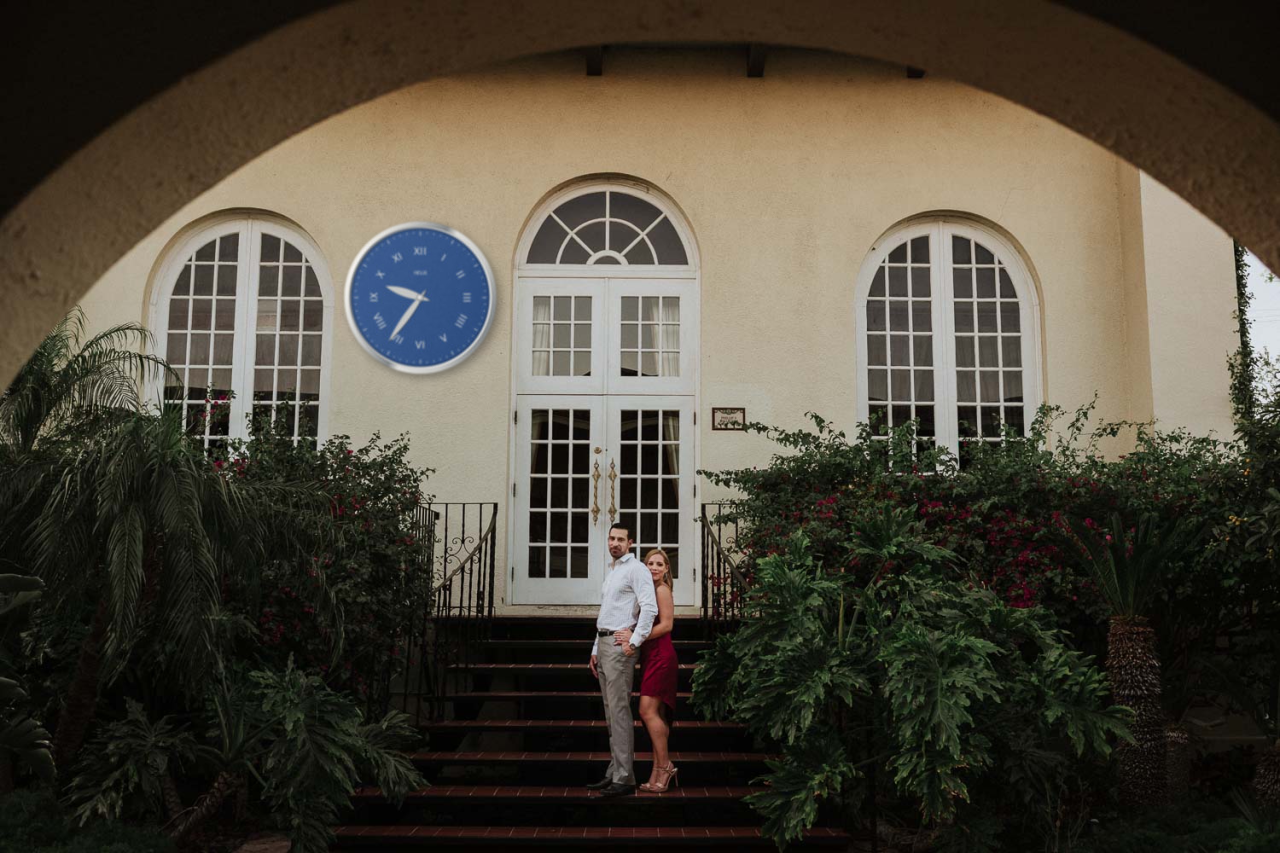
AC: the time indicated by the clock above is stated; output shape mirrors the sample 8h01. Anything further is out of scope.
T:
9h36
